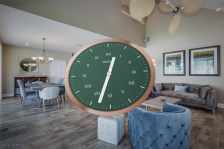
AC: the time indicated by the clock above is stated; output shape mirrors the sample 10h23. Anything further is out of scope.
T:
12h33
